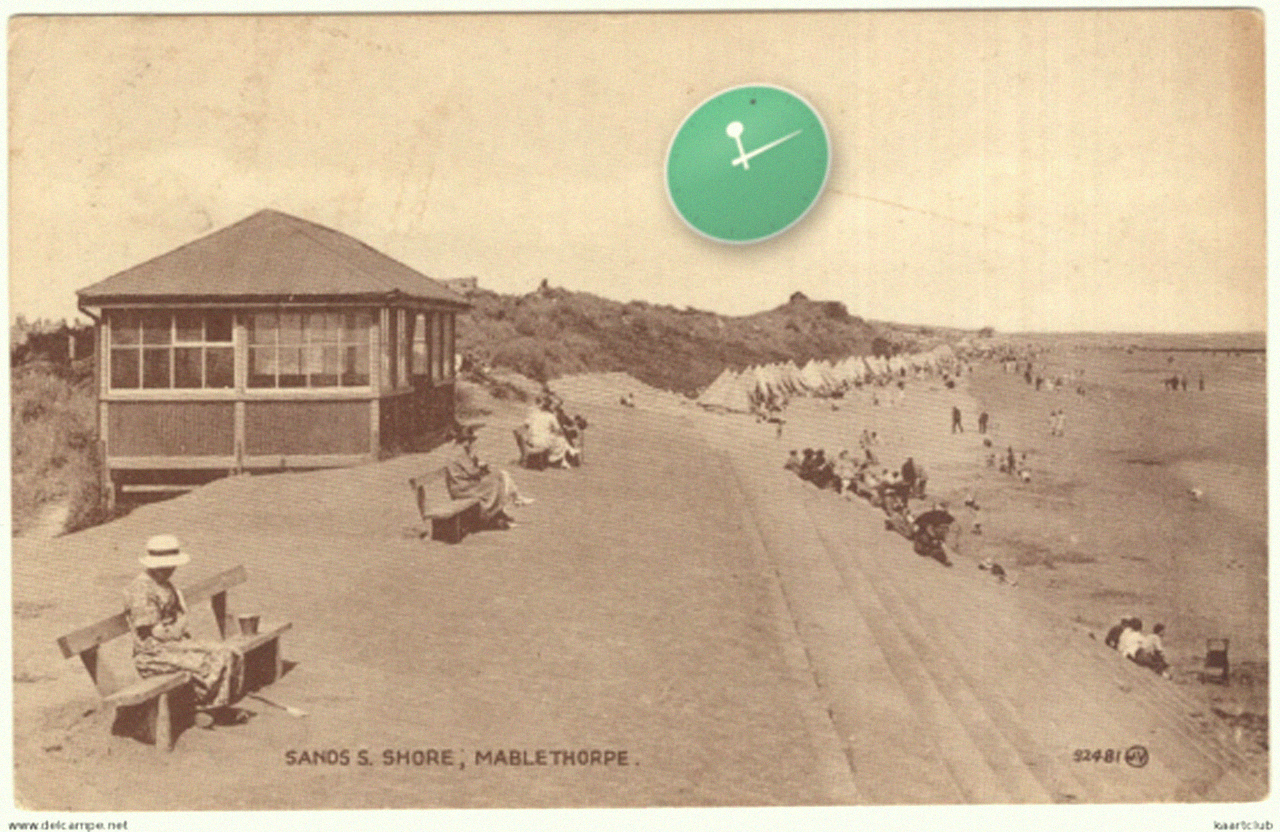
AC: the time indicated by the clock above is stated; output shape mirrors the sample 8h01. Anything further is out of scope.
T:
11h10
